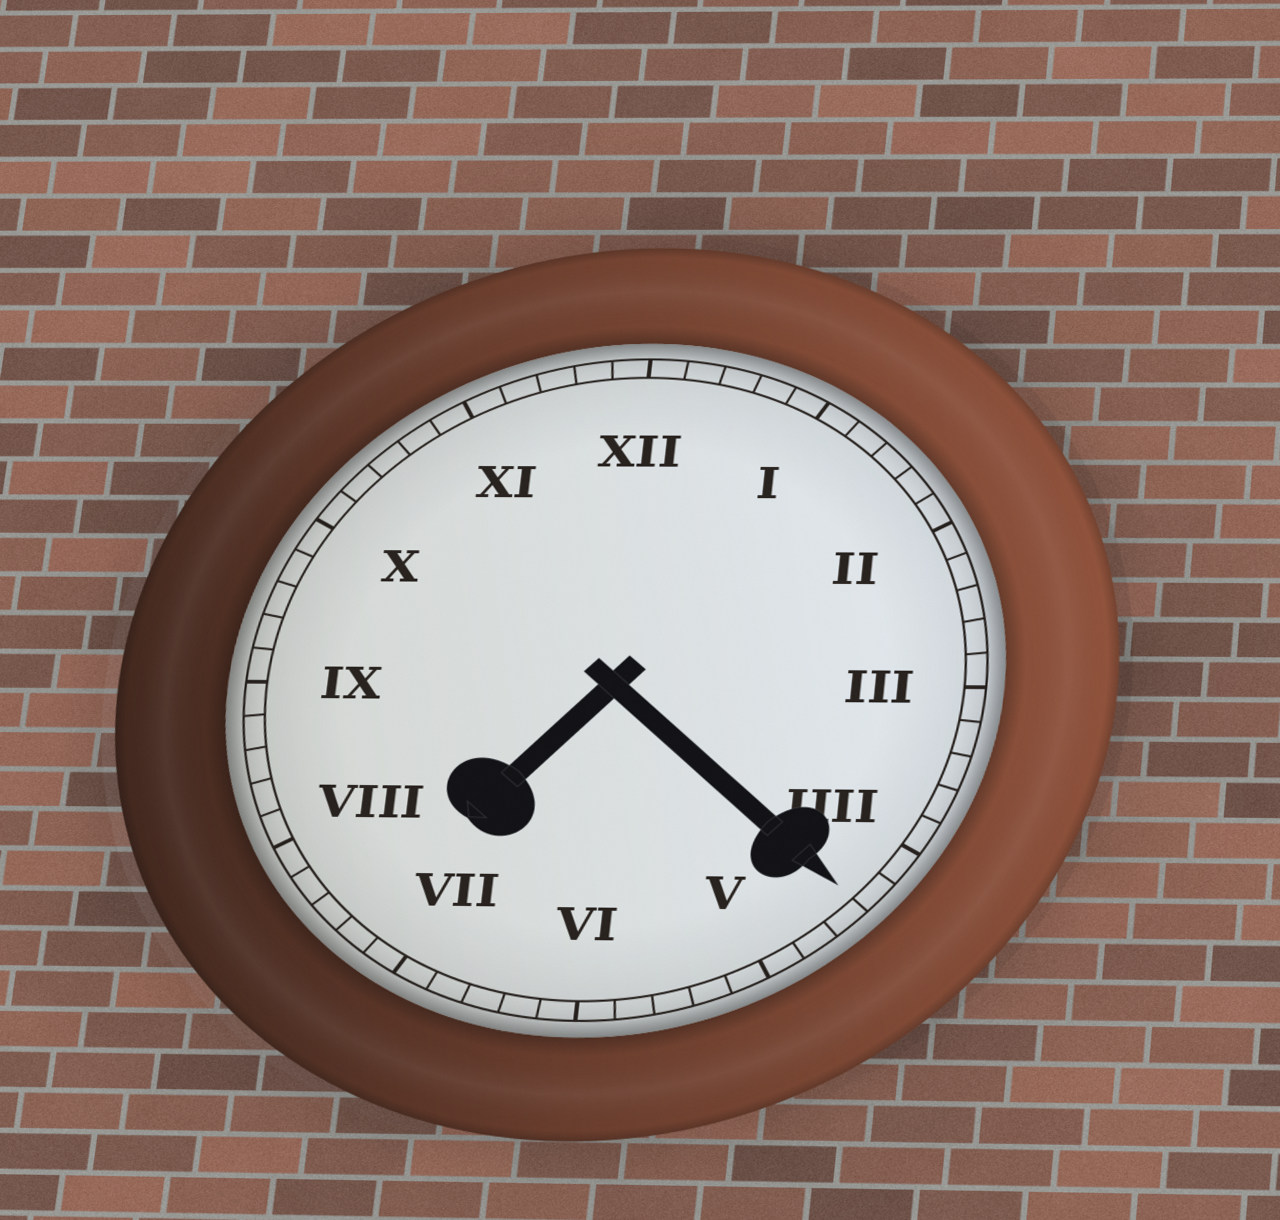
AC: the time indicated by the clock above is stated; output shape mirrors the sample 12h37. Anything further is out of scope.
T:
7h22
